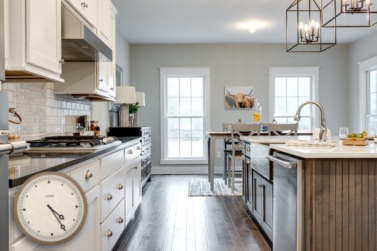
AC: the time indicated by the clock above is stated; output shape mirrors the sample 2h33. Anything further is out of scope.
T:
4h25
